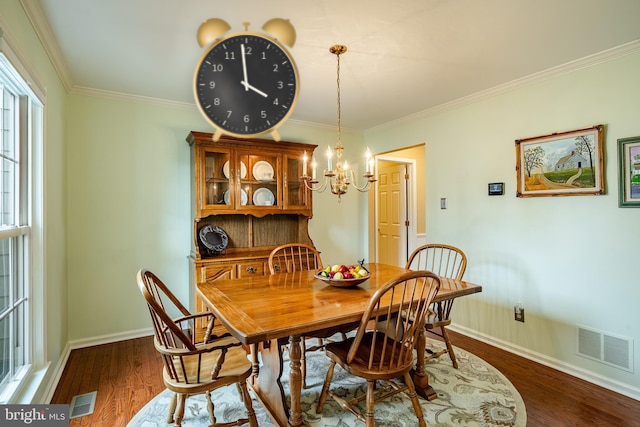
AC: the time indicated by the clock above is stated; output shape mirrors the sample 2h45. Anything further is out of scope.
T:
3h59
